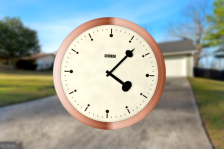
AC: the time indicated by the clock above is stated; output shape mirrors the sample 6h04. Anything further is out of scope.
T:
4h07
